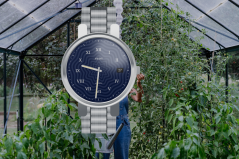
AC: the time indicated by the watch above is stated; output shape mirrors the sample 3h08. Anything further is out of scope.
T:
9h31
